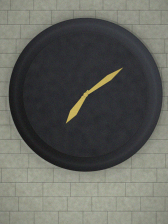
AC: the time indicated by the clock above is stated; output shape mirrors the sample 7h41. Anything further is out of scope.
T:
7h09
